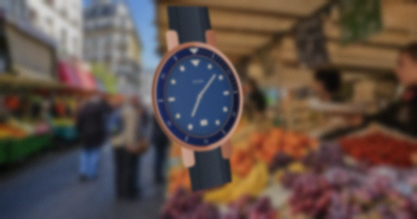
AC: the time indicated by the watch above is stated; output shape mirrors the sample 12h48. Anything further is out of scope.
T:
7h08
